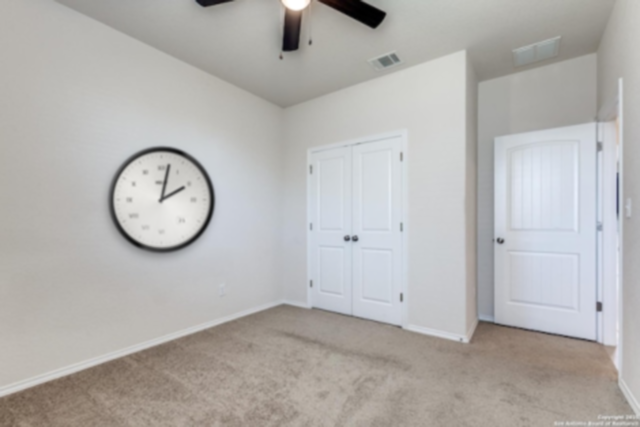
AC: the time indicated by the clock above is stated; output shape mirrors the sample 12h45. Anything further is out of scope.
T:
2h02
